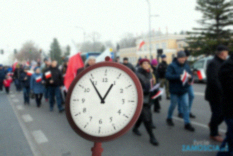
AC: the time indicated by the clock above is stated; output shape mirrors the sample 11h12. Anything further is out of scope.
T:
12h54
